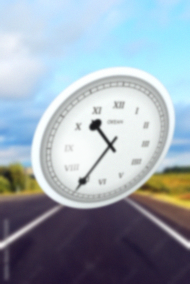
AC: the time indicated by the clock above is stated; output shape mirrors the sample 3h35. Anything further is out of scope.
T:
10h35
